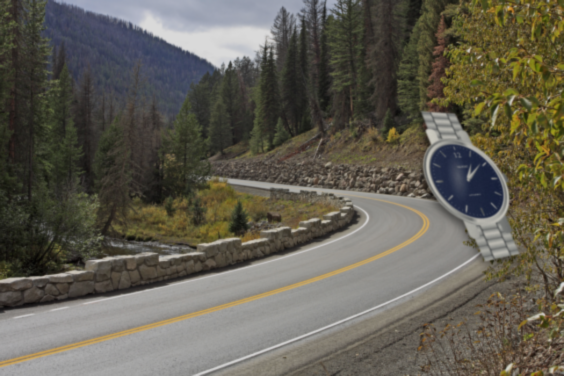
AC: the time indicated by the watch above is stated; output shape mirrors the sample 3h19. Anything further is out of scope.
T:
1h09
